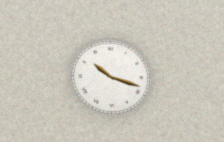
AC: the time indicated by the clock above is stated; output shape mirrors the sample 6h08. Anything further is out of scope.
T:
10h18
